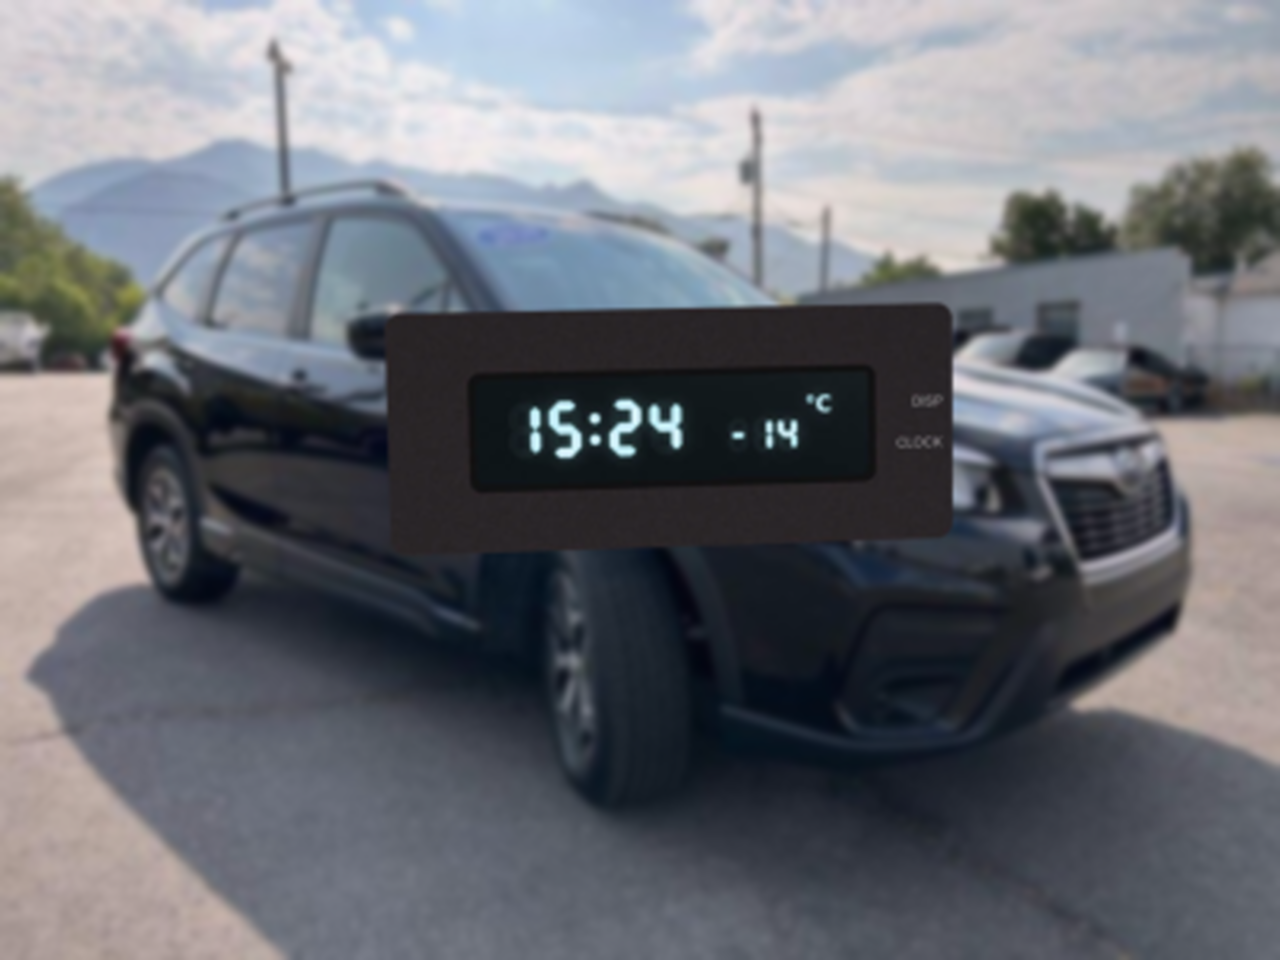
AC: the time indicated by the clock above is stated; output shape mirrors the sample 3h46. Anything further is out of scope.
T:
15h24
